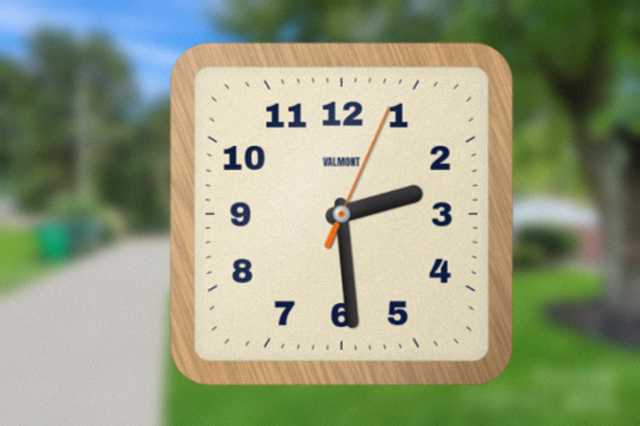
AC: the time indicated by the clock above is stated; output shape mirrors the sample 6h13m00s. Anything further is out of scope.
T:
2h29m04s
